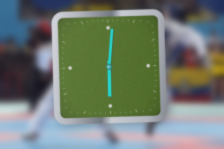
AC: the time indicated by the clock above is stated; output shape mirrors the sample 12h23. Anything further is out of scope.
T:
6h01
